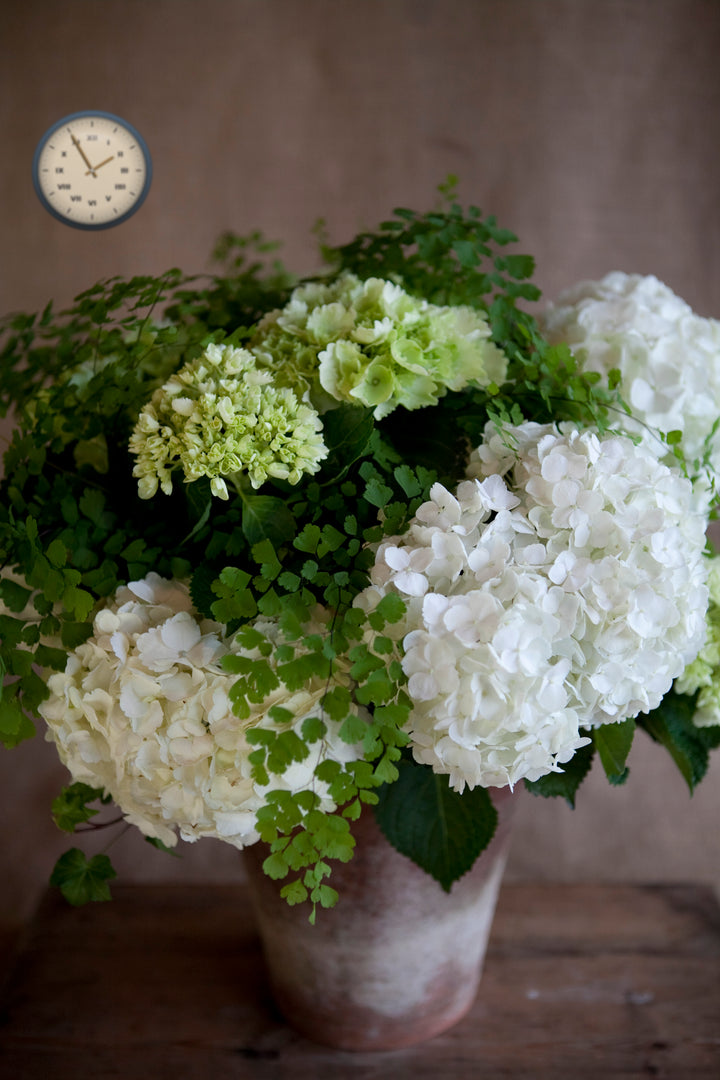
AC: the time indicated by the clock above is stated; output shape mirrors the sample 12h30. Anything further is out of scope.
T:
1h55
